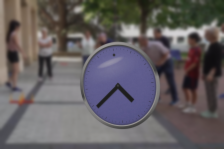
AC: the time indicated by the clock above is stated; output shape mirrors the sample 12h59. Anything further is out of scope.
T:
4h39
